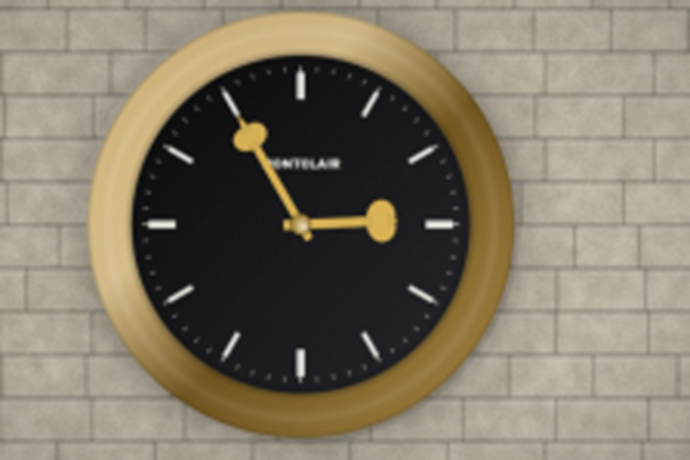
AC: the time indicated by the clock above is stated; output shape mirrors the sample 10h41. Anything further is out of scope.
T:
2h55
